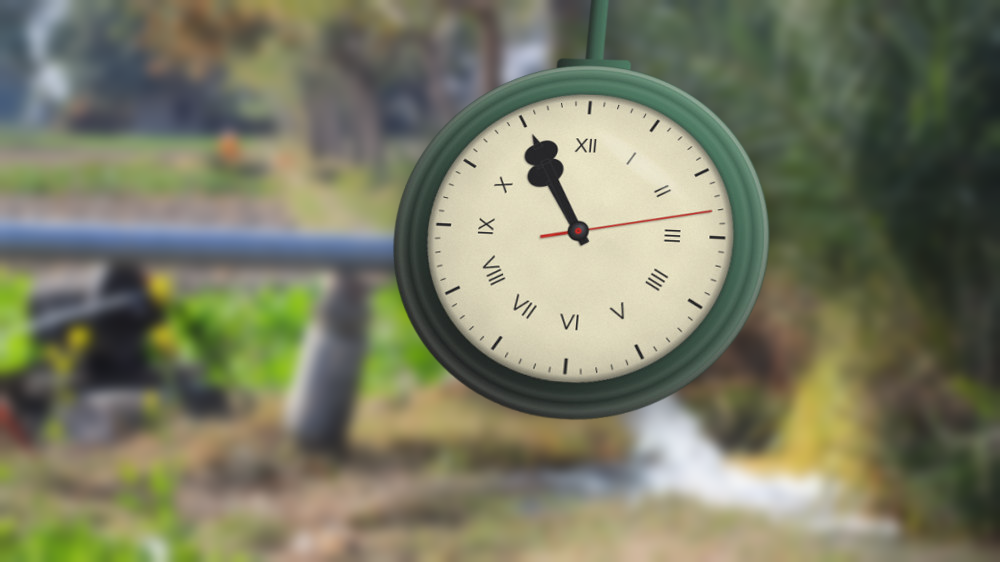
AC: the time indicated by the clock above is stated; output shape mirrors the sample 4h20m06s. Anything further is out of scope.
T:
10h55m13s
